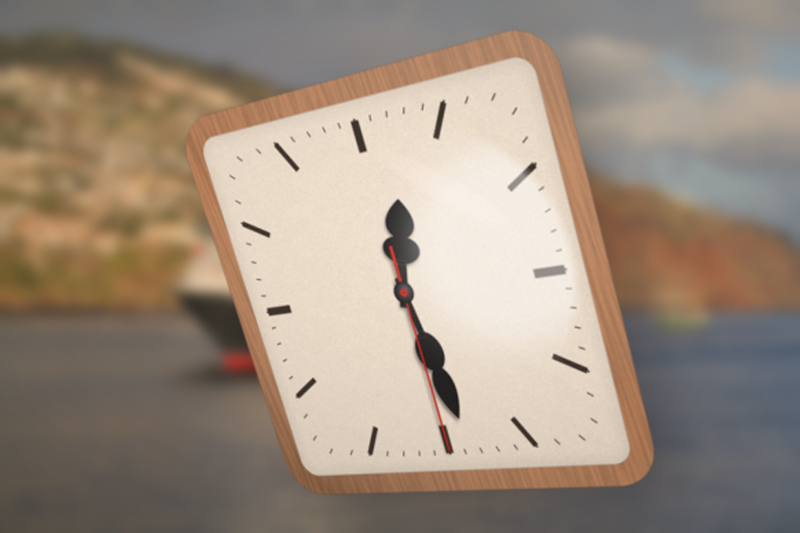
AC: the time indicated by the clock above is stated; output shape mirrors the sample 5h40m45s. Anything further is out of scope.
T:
12h28m30s
